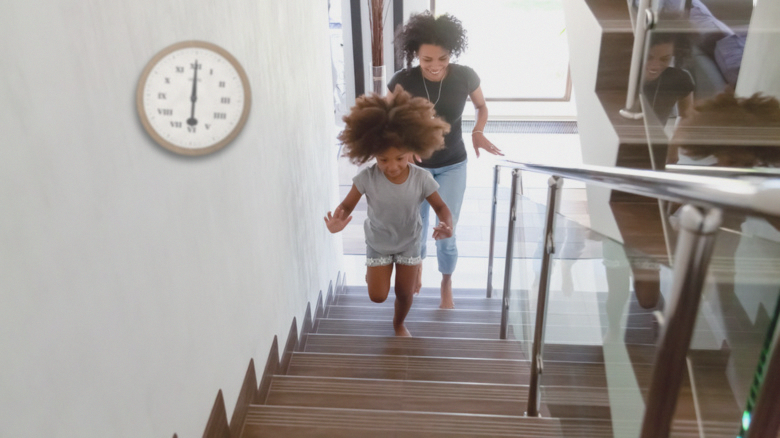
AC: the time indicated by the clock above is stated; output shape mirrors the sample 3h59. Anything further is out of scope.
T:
6h00
